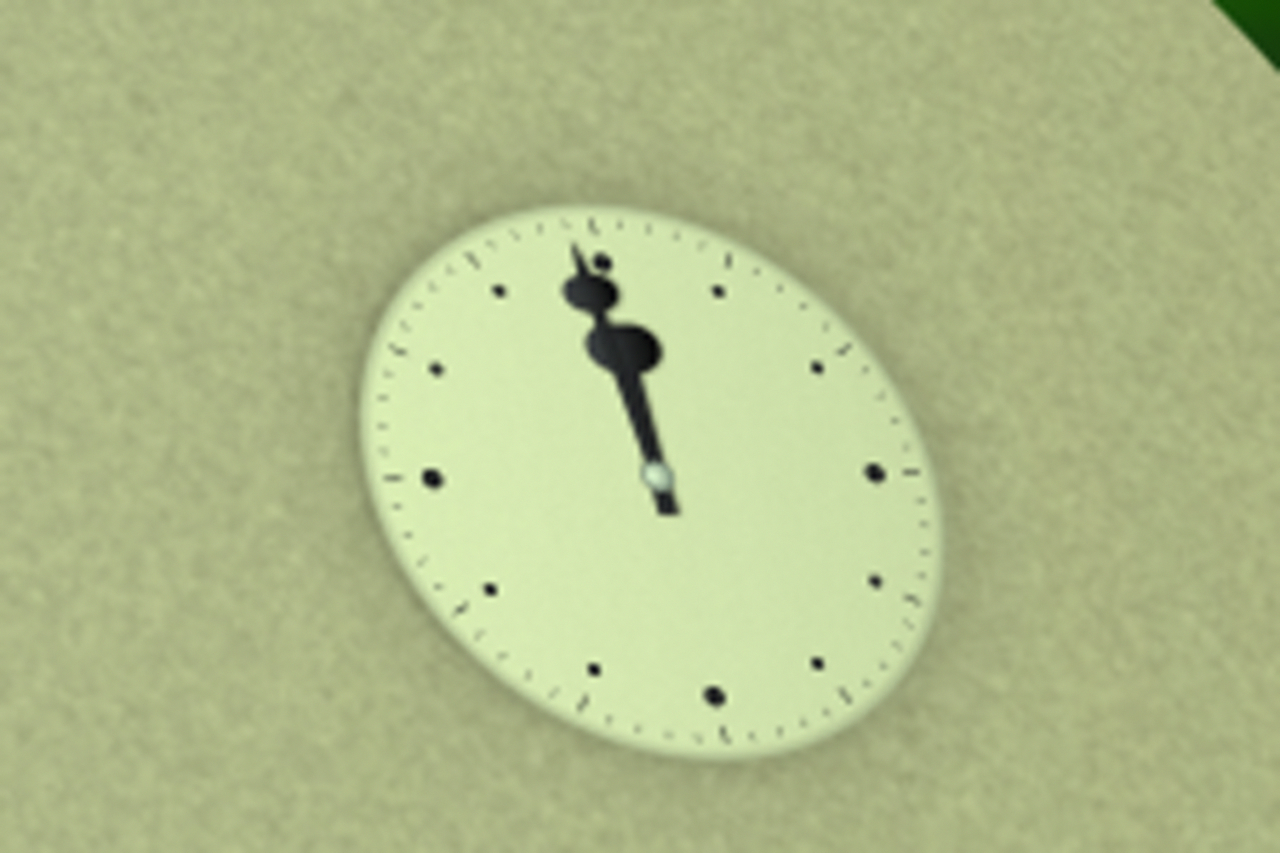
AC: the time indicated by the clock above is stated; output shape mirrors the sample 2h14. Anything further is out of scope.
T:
11h59
